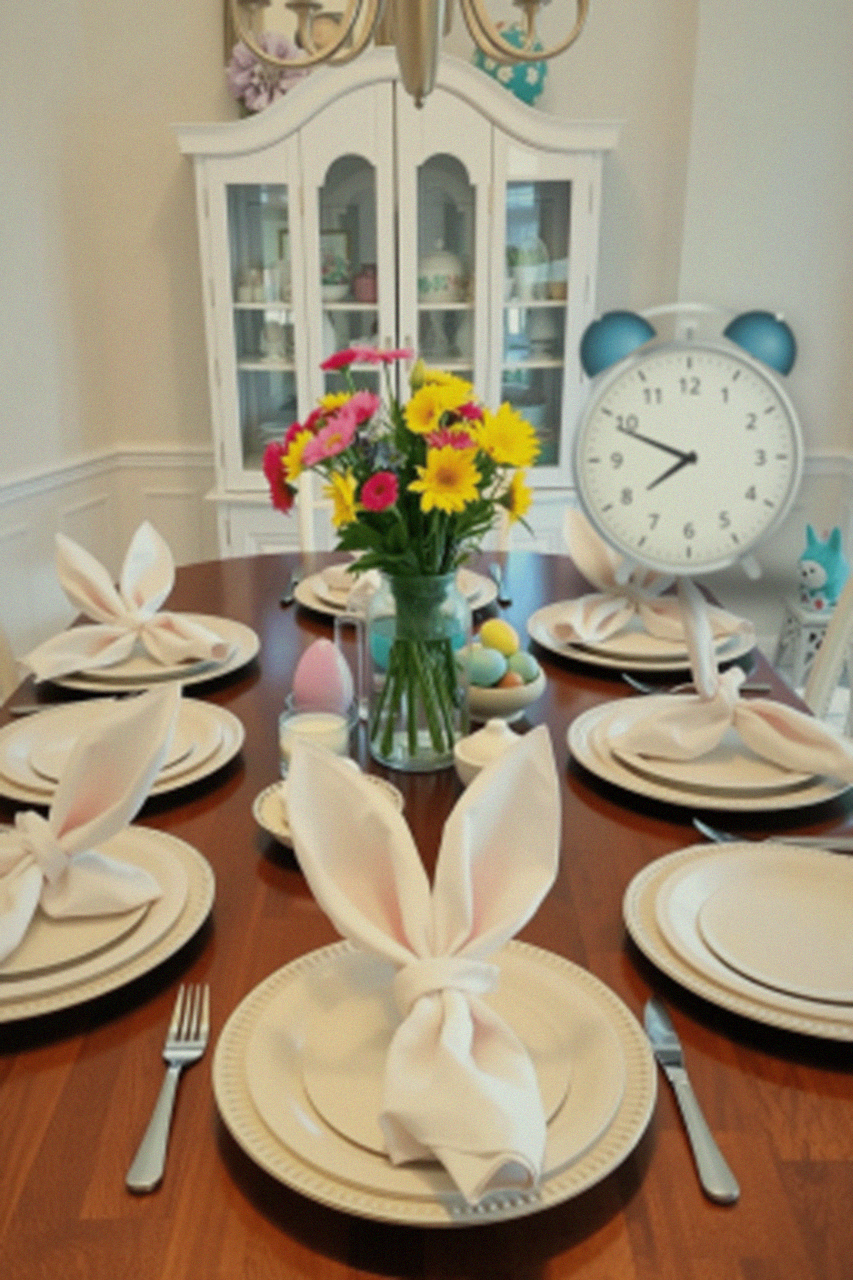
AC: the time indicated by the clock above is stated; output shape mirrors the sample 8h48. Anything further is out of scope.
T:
7h49
